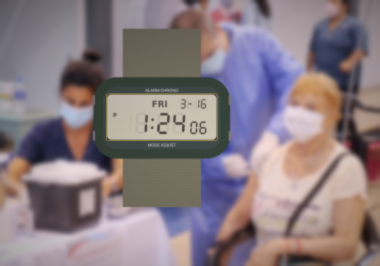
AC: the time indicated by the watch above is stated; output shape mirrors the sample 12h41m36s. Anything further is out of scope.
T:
1h24m06s
